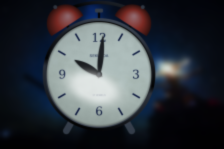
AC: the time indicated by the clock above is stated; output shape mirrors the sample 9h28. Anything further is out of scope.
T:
10h01
